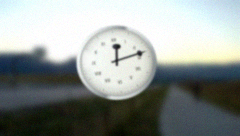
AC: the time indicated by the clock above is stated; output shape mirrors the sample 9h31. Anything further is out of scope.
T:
12h13
